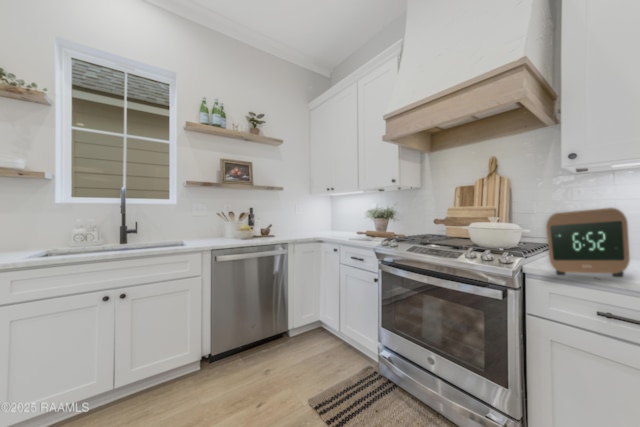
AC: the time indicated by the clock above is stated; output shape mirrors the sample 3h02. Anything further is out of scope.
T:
6h52
